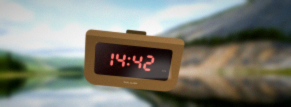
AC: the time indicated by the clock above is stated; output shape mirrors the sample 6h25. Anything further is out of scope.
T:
14h42
